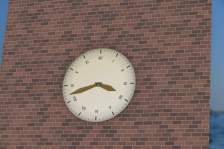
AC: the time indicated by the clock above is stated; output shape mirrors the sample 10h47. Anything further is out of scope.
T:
3h42
